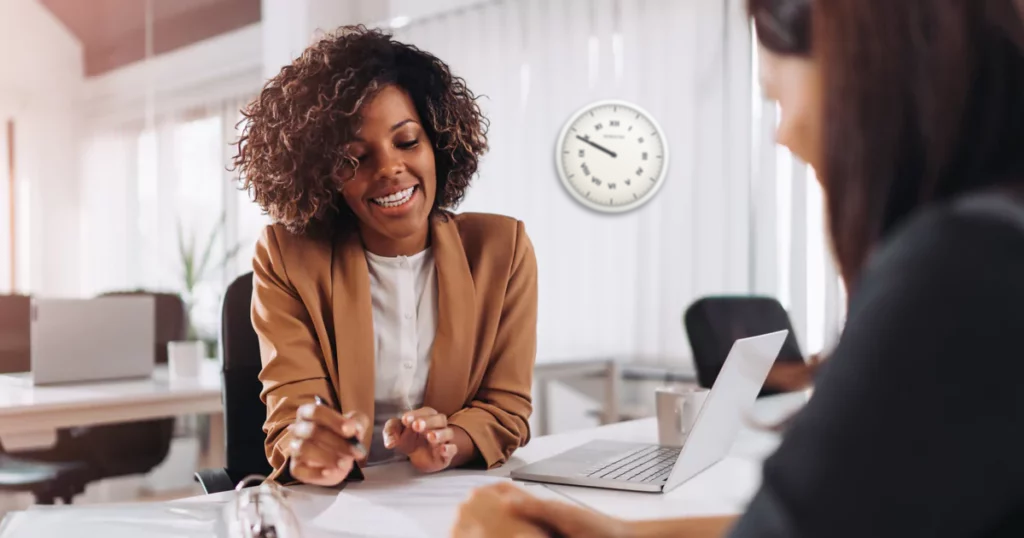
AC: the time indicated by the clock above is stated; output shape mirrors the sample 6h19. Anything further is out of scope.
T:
9h49
